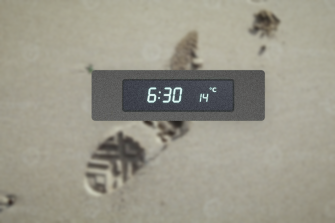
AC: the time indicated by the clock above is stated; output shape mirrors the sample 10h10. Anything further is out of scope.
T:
6h30
